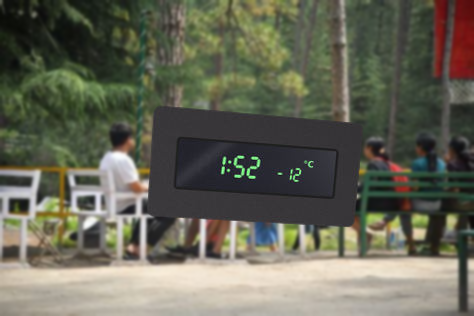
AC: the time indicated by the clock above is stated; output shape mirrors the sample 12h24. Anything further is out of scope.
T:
1h52
